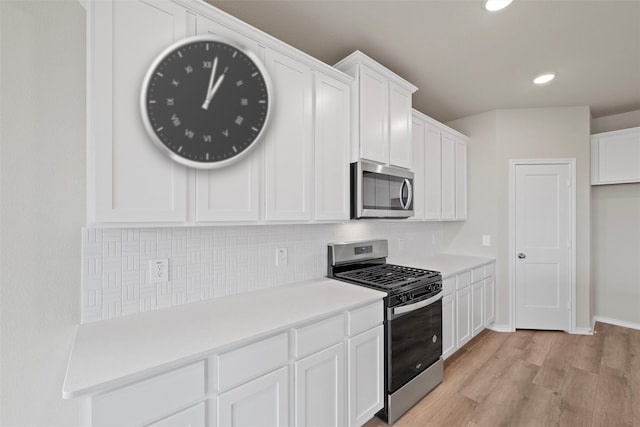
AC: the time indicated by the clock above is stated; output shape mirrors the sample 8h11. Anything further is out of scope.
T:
1h02
